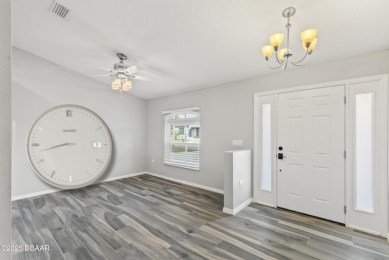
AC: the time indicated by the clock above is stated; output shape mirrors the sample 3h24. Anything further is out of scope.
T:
8h43
